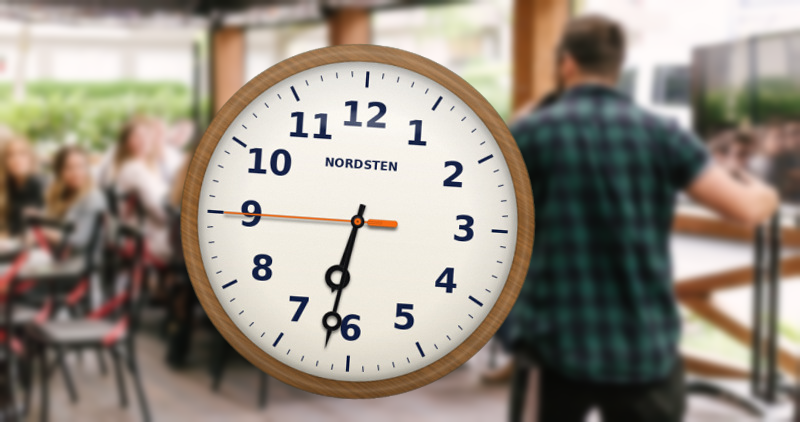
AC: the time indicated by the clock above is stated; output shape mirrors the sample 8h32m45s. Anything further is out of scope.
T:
6h31m45s
